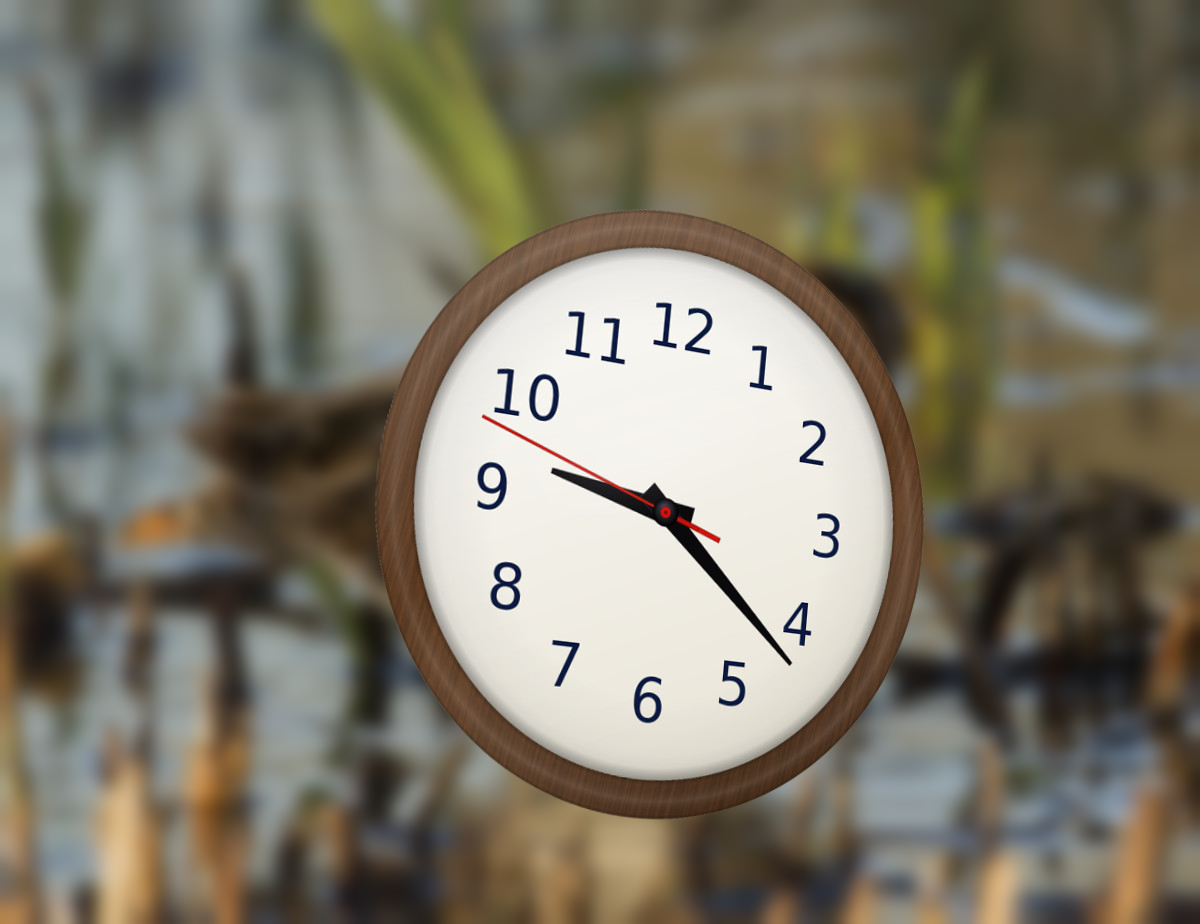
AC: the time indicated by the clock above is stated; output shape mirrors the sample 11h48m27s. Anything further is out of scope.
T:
9h21m48s
